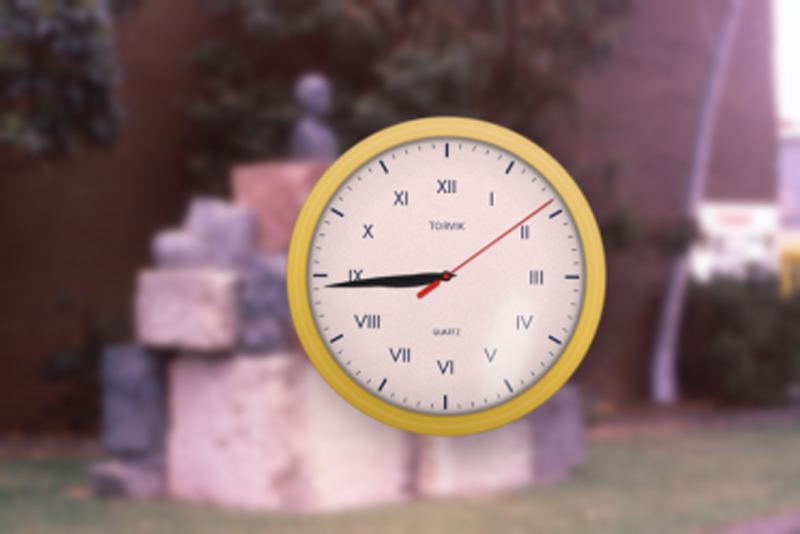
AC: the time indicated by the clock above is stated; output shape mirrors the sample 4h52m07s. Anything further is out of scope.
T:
8h44m09s
